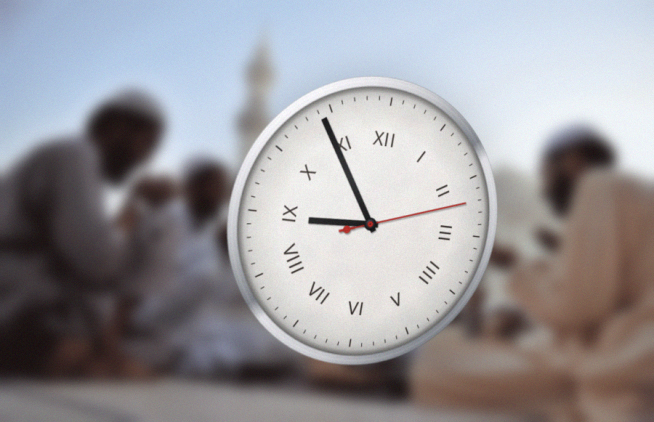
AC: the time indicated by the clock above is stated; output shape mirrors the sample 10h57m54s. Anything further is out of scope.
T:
8h54m12s
